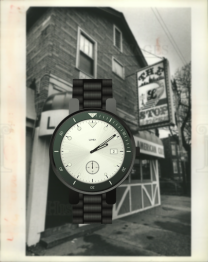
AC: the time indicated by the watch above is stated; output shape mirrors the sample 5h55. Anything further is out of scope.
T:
2h09
